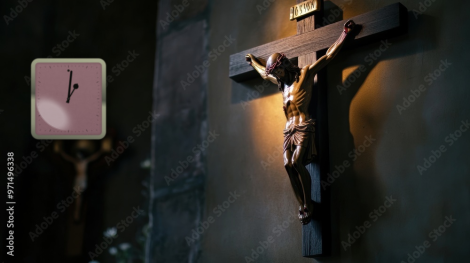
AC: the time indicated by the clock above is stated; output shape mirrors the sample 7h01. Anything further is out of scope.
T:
1h01
